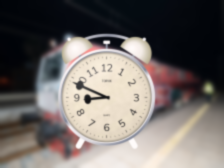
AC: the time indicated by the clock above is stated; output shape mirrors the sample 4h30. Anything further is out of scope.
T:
8h49
